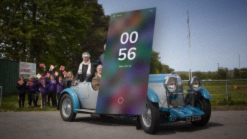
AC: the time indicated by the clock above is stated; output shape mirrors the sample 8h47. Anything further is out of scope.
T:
0h56
